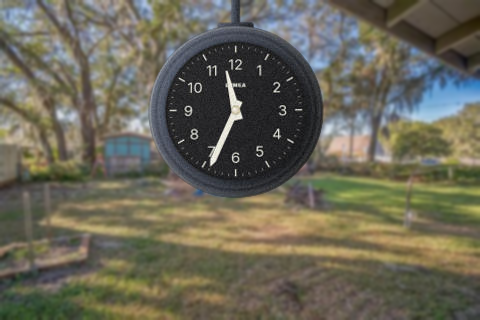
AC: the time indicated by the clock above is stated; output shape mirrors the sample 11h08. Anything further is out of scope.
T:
11h34
